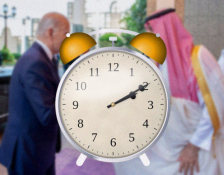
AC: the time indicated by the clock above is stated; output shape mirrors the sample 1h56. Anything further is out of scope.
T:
2h10
